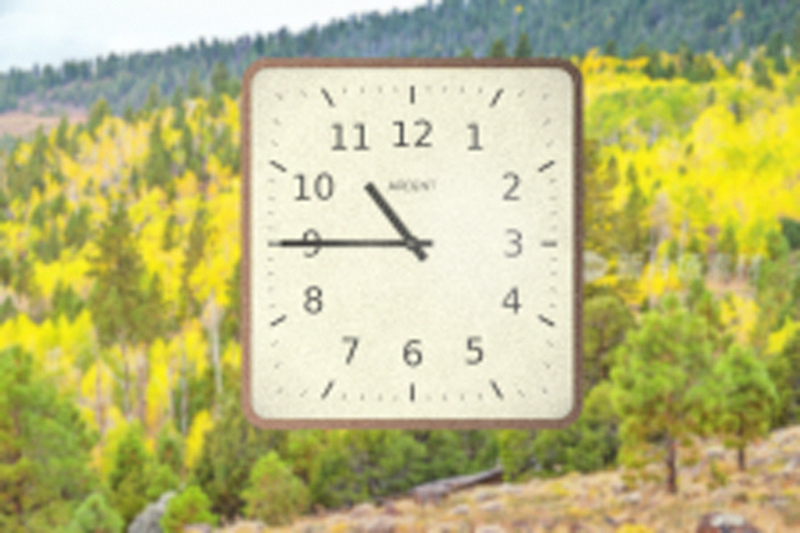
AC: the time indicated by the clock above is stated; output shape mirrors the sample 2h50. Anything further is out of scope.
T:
10h45
